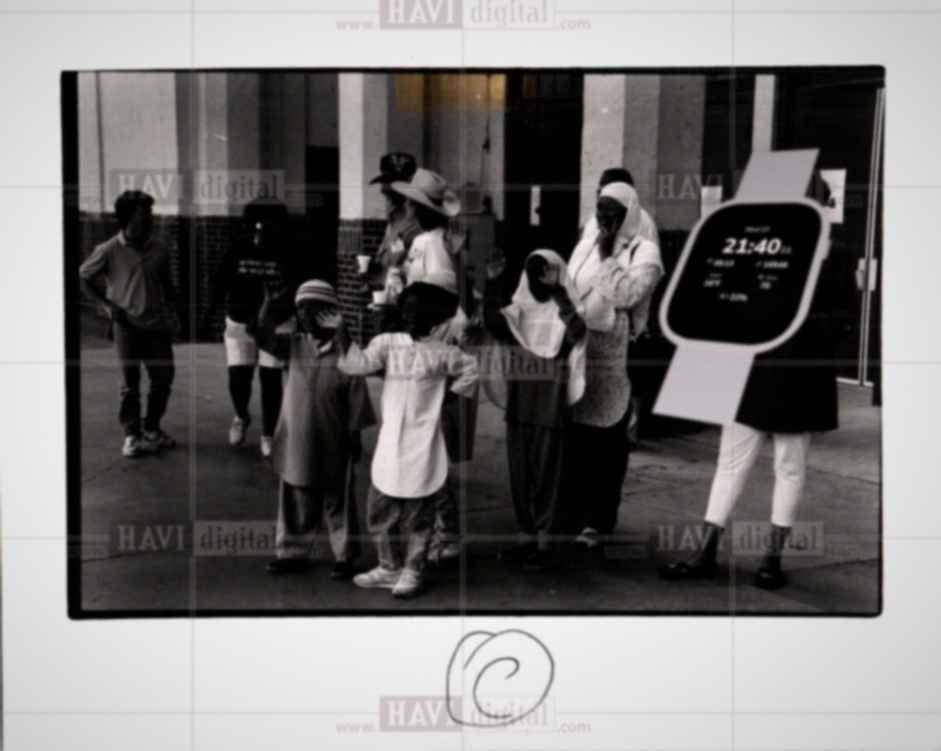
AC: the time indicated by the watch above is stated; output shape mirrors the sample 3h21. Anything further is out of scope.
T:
21h40
